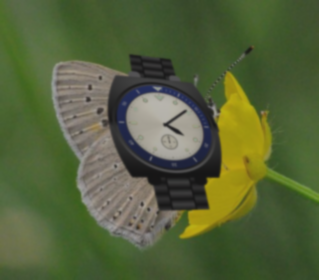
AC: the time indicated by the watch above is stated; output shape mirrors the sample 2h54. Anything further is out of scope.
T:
4h09
